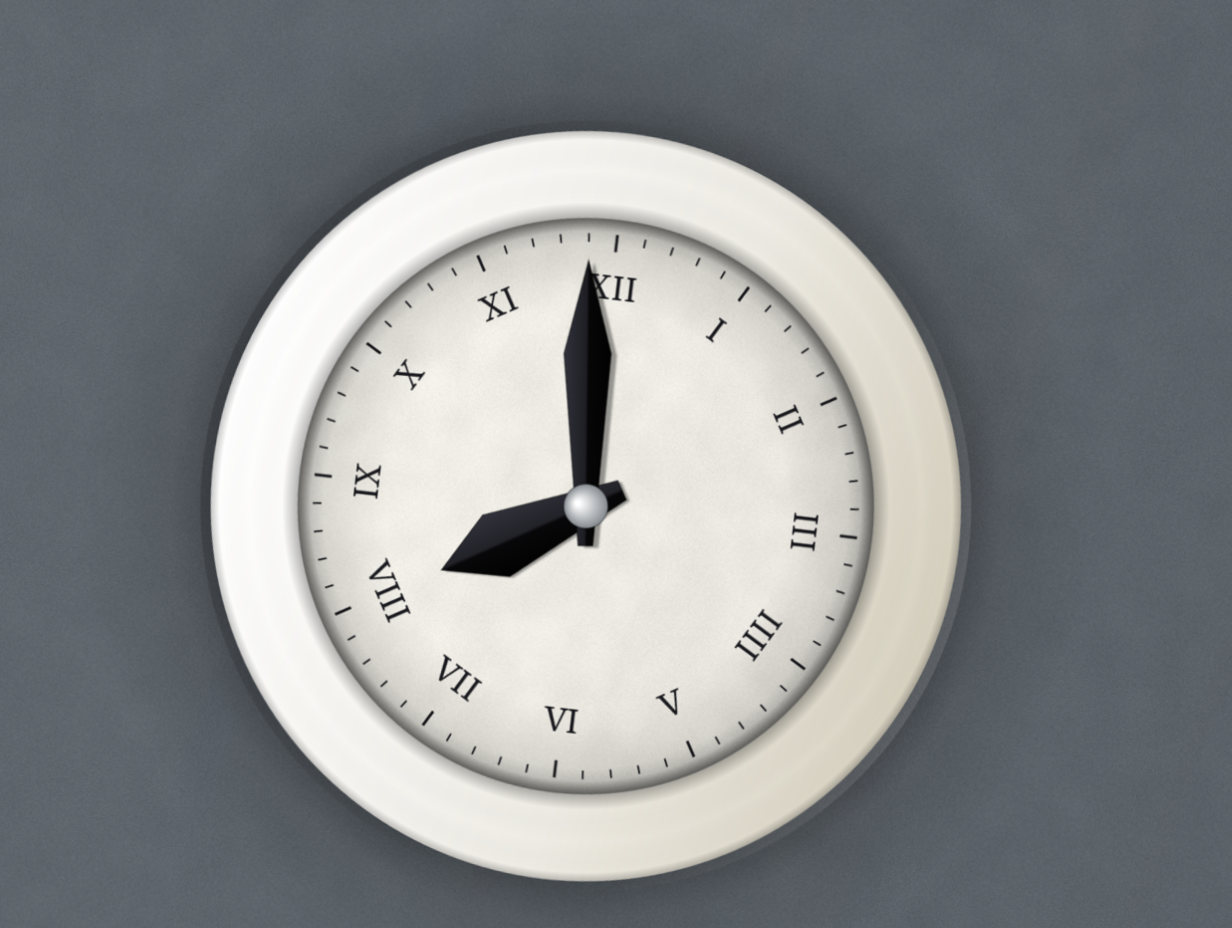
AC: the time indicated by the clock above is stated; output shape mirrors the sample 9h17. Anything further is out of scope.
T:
7h59
